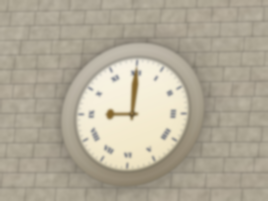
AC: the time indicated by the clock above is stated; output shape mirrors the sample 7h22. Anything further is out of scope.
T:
9h00
